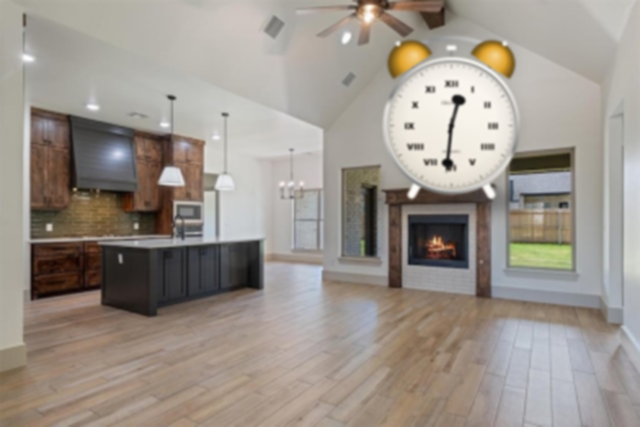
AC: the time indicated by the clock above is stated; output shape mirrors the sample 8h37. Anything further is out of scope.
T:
12h31
